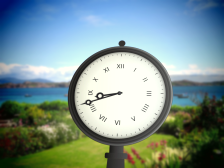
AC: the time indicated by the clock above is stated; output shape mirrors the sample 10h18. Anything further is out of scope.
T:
8h42
